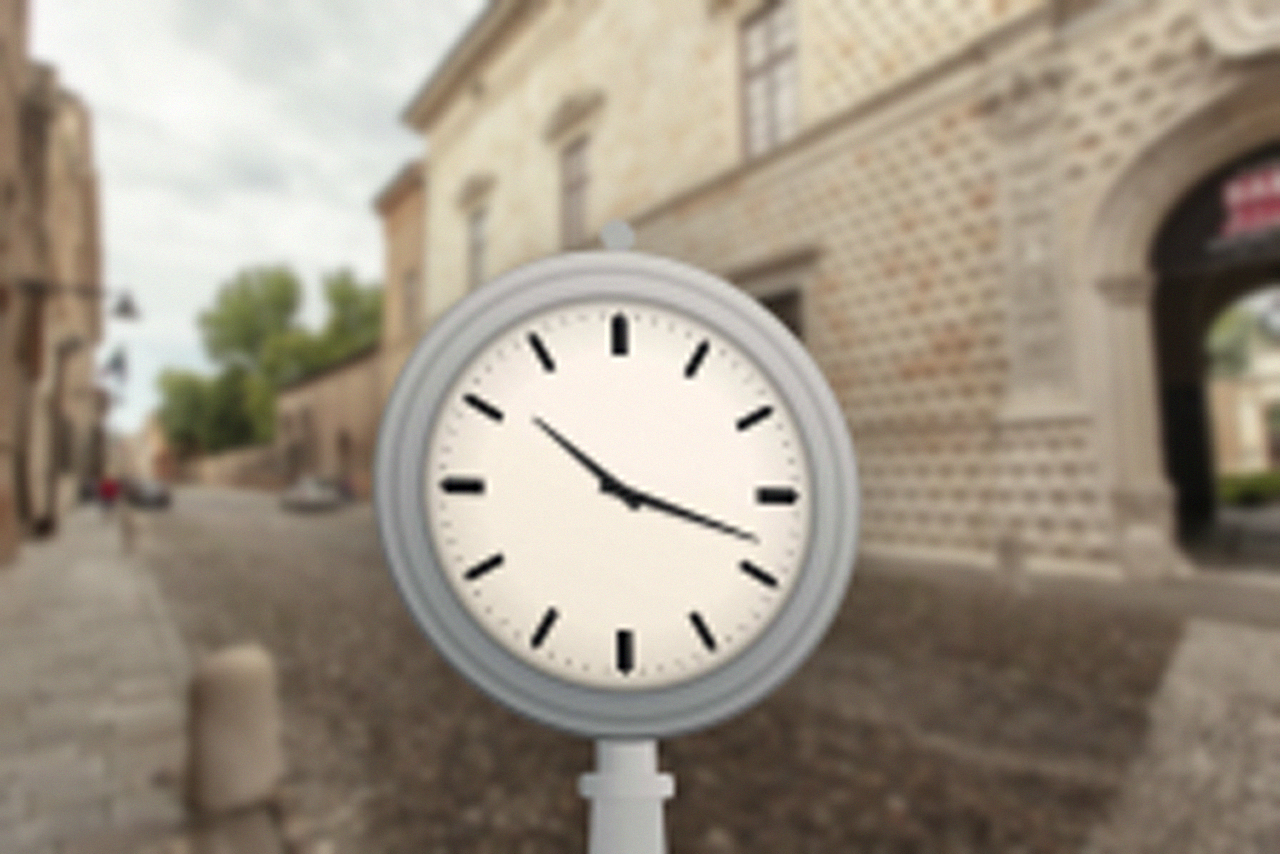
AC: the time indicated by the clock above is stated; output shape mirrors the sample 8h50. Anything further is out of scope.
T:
10h18
